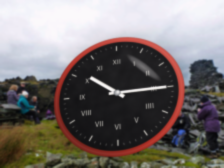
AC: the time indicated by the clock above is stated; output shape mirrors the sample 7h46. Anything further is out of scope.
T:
10h15
